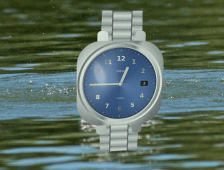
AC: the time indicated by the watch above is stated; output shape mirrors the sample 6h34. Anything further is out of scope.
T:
12h45
